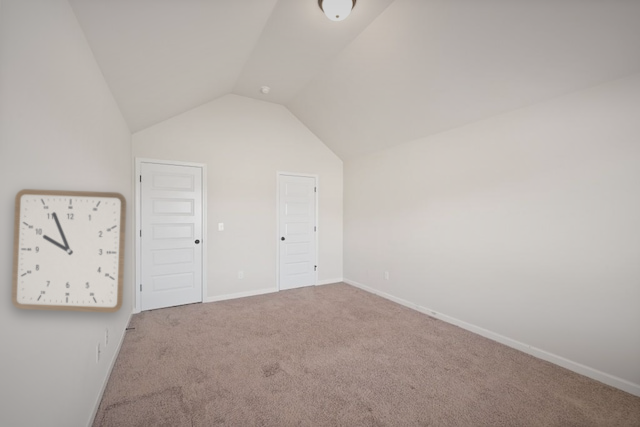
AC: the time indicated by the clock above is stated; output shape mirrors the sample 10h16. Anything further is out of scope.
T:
9h56
